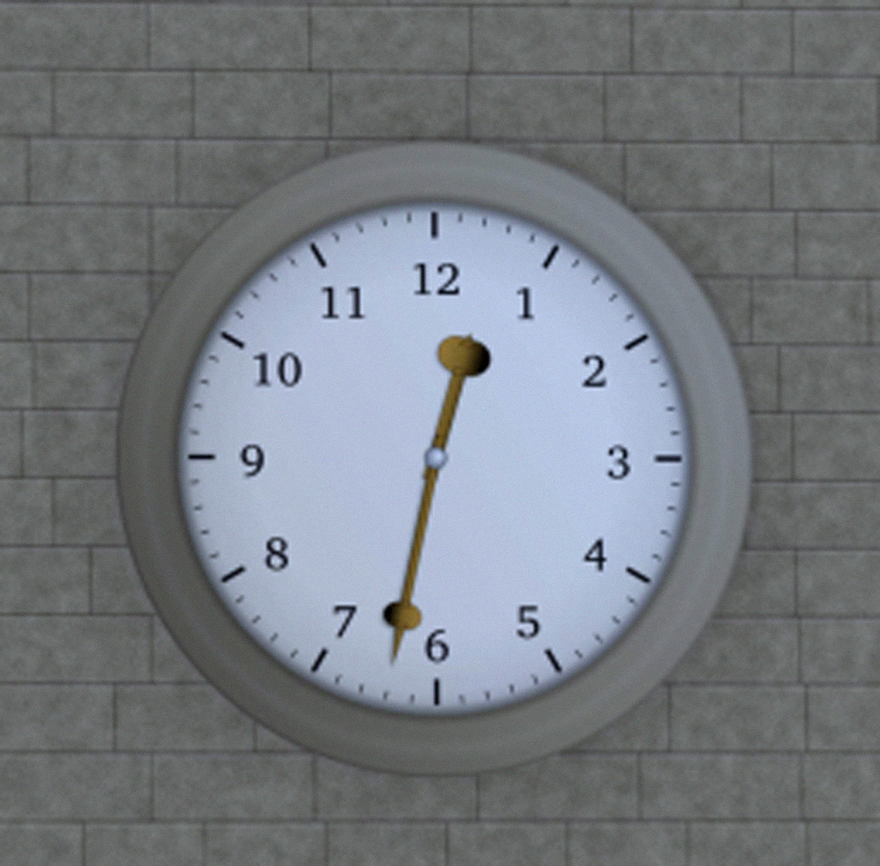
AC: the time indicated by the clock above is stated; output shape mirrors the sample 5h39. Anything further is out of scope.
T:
12h32
